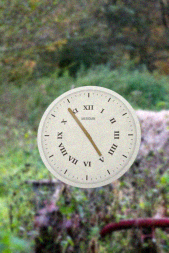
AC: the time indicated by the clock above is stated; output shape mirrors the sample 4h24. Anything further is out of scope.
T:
4h54
